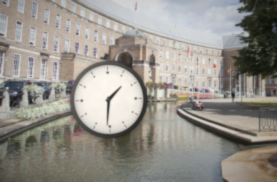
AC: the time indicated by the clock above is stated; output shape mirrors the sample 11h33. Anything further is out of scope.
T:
1h31
